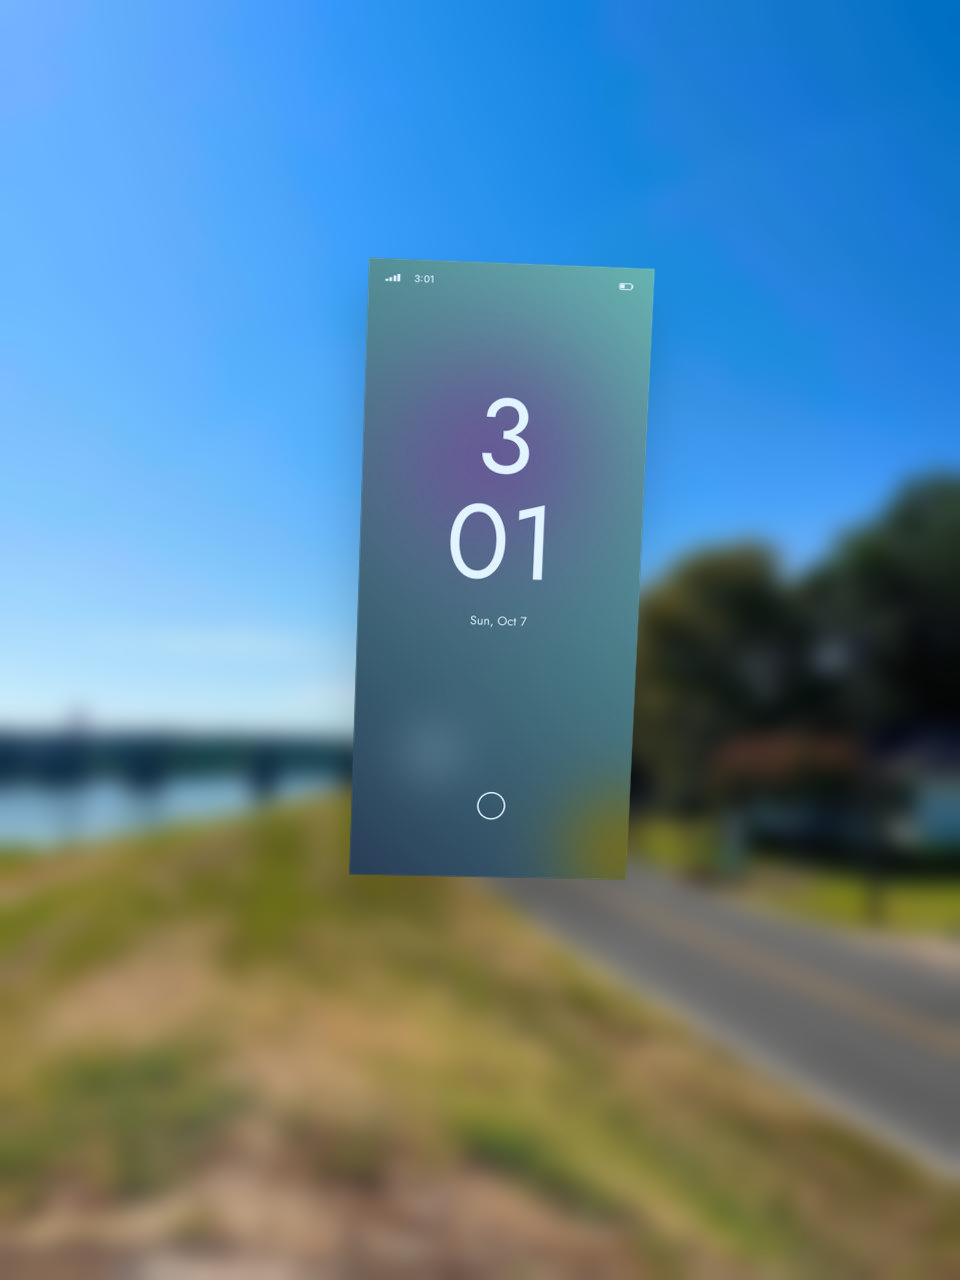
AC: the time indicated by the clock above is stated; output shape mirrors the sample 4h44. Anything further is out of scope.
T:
3h01
